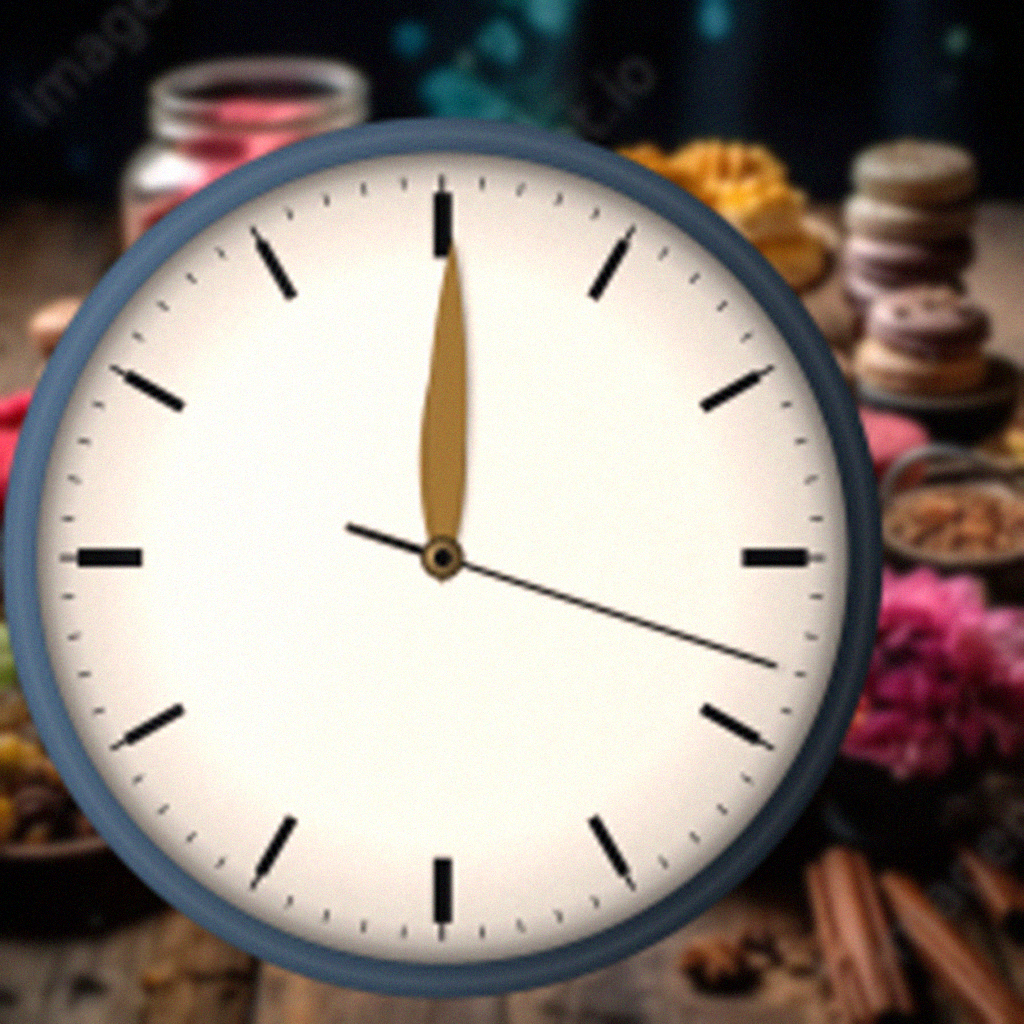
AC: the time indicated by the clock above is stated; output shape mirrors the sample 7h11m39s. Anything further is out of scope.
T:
12h00m18s
